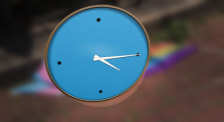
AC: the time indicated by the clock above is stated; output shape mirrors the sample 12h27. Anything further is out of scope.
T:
4h15
